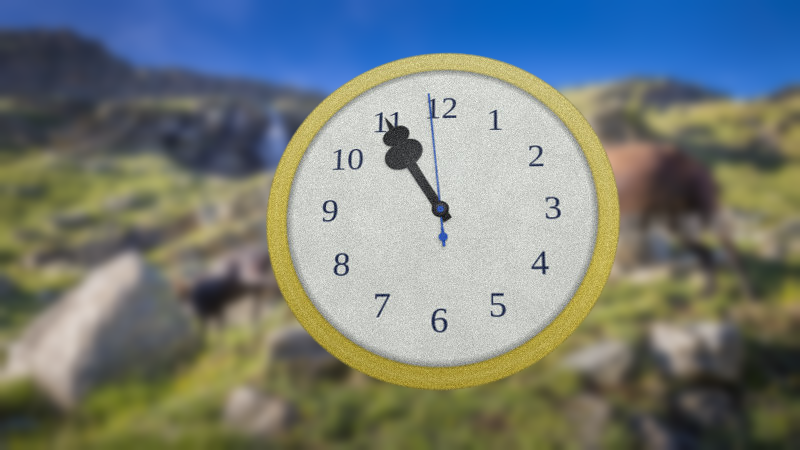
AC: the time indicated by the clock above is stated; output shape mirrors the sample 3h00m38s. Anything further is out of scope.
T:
10h54m59s
